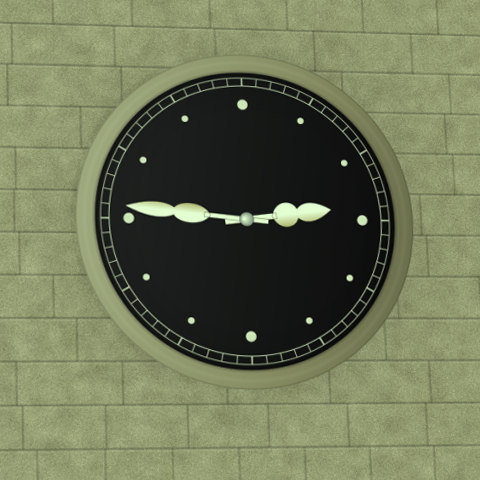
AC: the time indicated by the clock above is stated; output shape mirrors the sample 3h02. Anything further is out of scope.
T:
2h46
